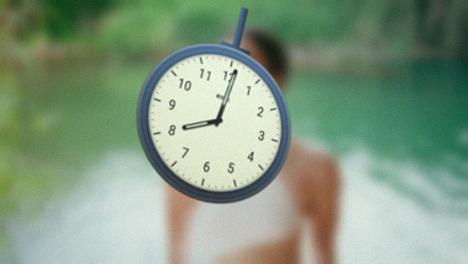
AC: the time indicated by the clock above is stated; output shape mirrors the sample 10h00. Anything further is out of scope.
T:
8h01
